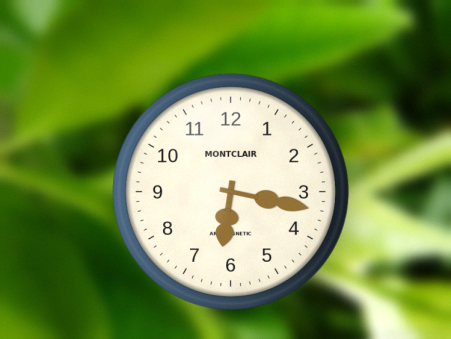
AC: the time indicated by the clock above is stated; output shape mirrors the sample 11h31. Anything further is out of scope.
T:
6h17
